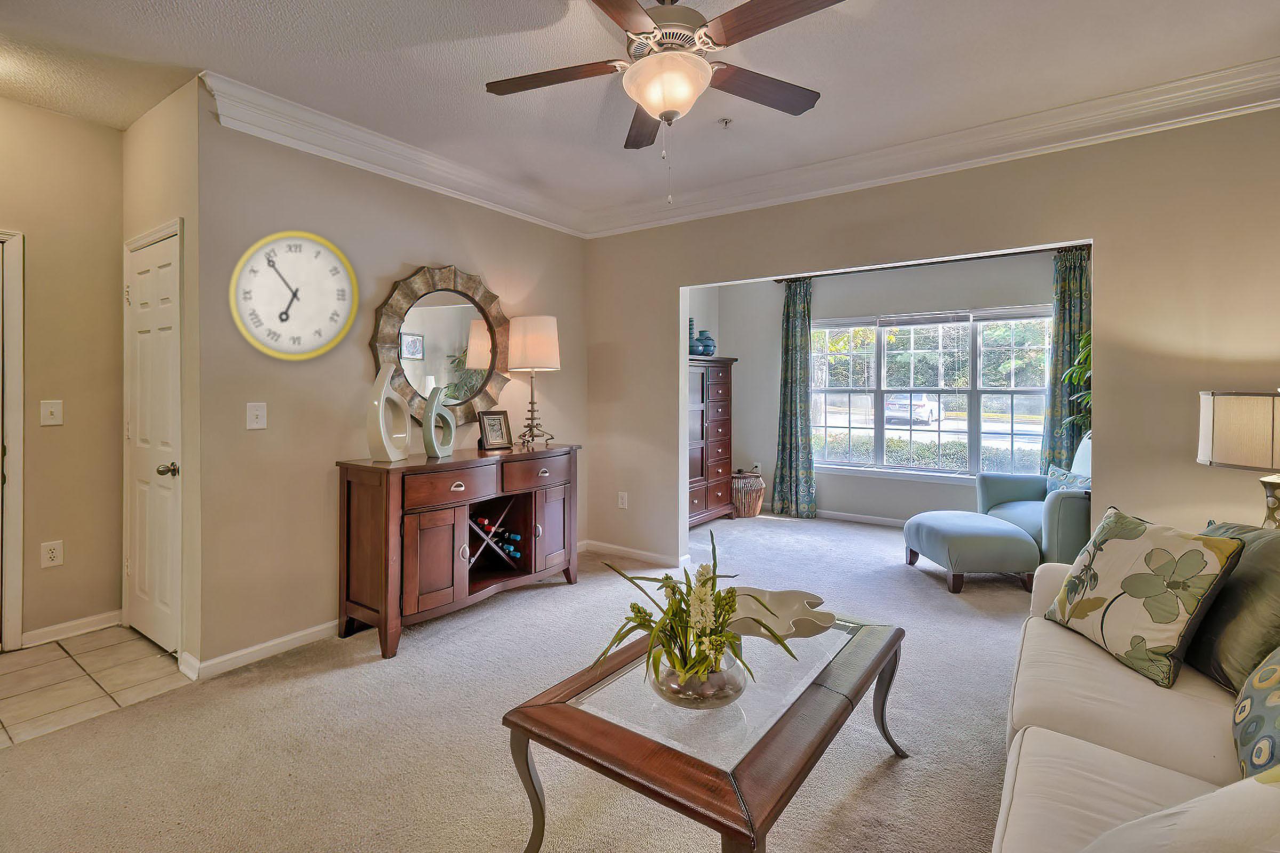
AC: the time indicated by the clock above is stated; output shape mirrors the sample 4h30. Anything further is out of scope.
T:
6h54
